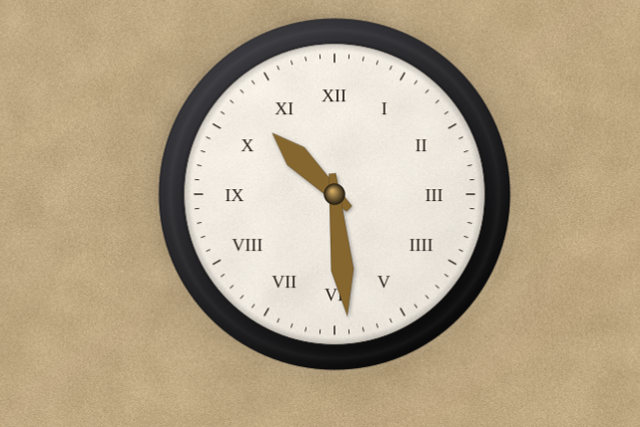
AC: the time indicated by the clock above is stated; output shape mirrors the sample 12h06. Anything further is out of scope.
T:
10h29
